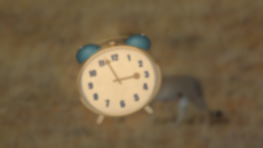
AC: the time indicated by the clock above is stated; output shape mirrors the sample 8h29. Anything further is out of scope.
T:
2h57
